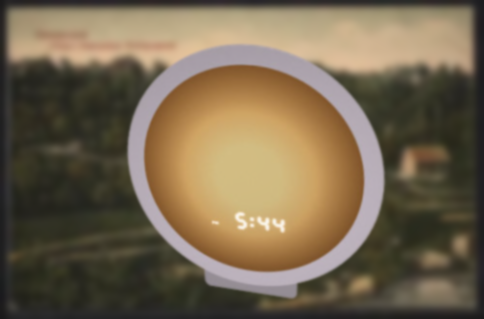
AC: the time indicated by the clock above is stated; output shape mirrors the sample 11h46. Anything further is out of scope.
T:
5h44
